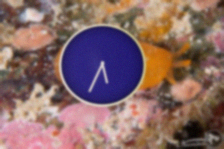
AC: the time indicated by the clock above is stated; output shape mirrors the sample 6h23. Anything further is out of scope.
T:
5h34
